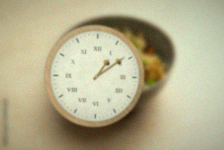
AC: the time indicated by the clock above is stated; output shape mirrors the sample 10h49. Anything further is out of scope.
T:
1h09
